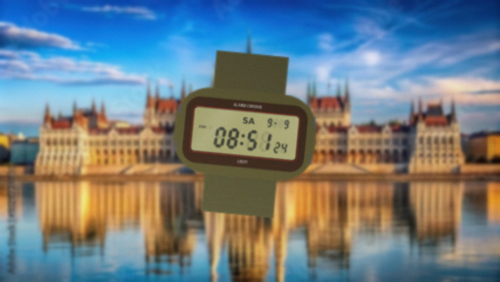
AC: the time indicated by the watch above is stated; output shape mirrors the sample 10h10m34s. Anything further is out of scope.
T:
8h51m24s
